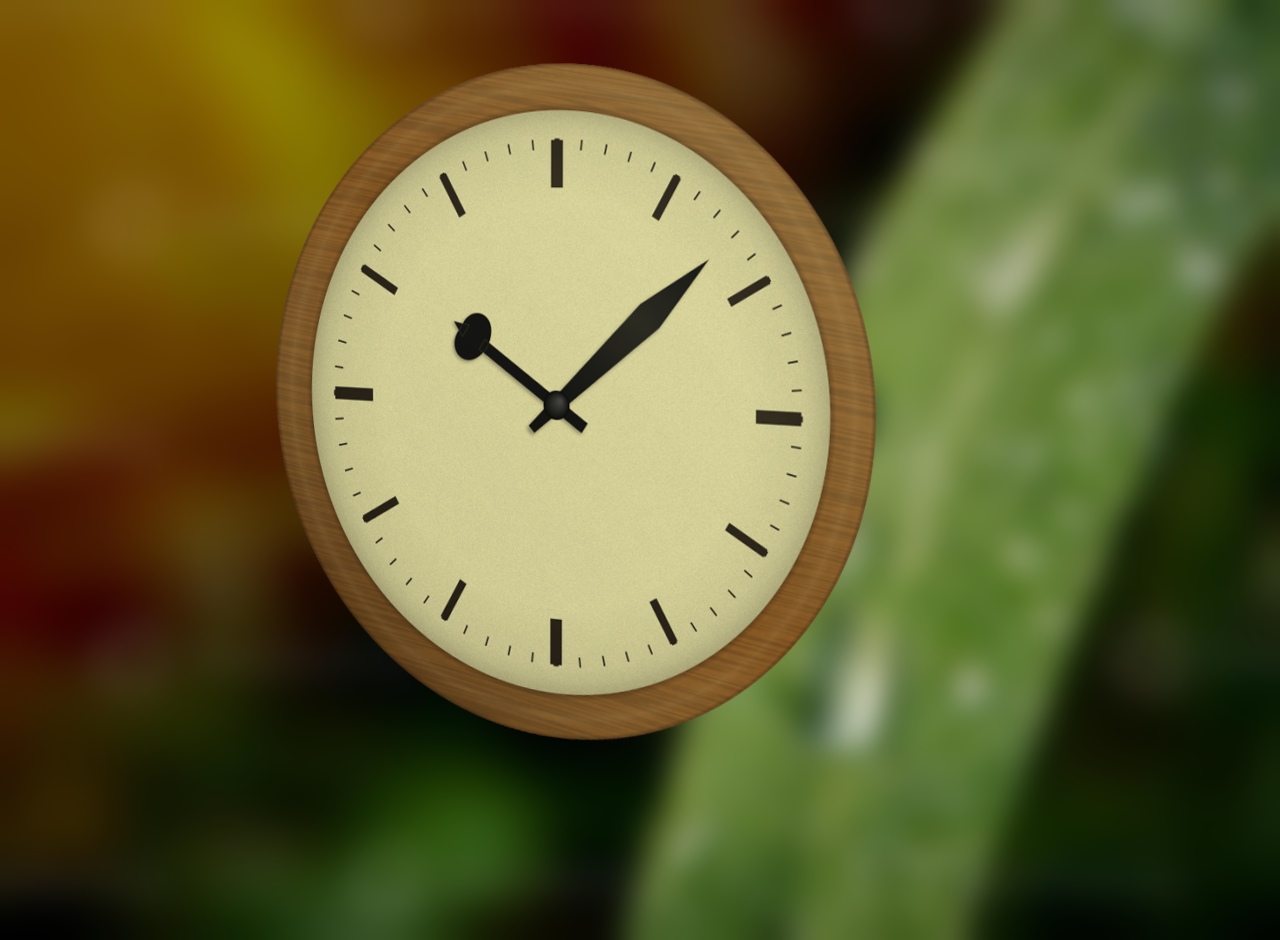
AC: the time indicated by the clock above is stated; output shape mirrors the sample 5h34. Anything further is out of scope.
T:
10h08
